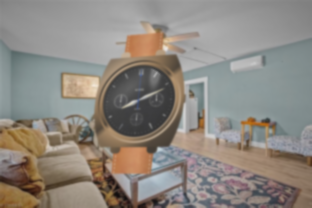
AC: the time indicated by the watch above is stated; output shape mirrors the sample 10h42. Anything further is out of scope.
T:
8h11
